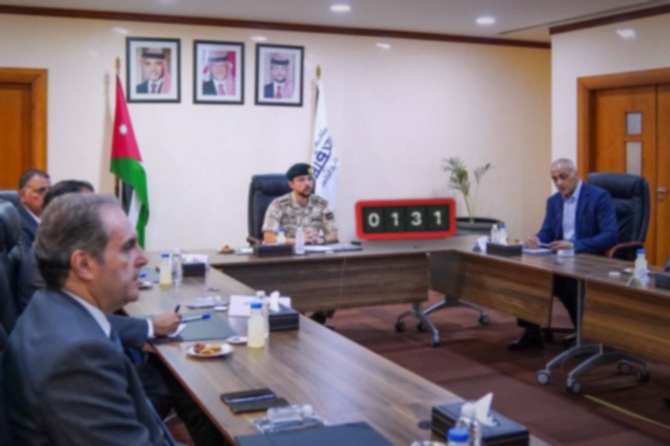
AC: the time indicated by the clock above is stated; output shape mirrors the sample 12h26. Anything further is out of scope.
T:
1h31
